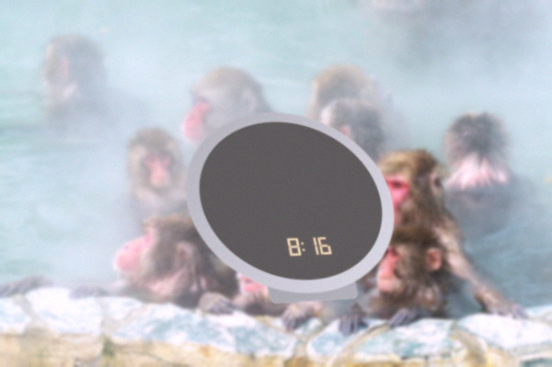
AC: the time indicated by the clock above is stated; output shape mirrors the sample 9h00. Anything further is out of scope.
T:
8h16
